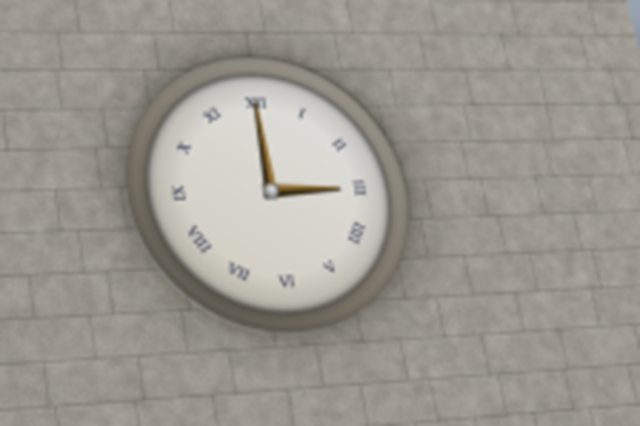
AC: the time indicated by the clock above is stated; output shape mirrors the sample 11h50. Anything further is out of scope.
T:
3h00
